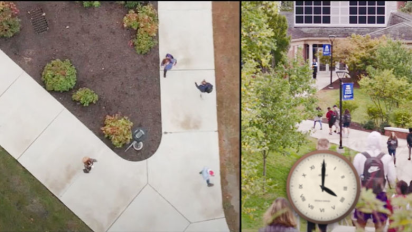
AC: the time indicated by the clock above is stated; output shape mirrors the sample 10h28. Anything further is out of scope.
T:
4h00
